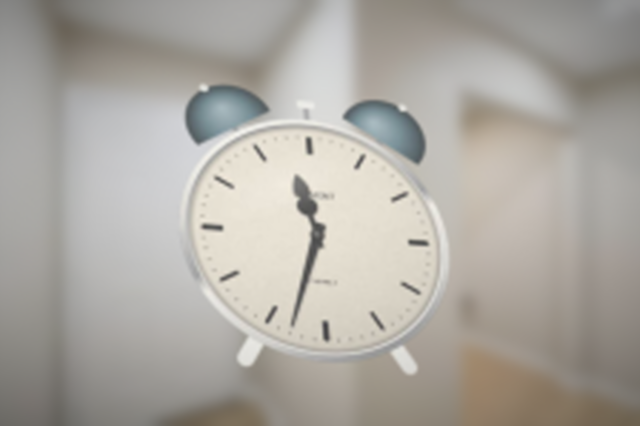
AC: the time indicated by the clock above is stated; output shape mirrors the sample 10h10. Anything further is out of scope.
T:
11h33
